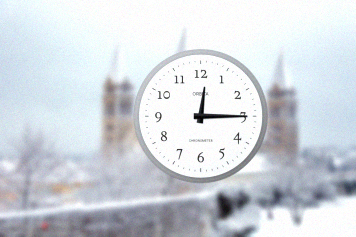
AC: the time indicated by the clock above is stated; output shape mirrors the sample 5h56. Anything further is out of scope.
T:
12h15
